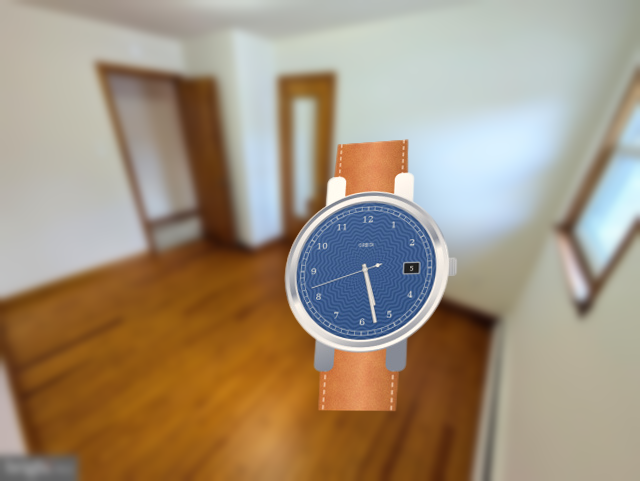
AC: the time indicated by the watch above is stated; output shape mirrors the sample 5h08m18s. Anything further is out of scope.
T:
5h27m42s
